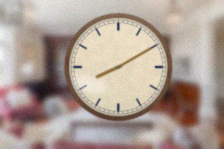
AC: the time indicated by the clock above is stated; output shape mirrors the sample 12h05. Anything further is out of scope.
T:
8h10
